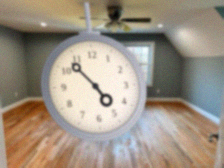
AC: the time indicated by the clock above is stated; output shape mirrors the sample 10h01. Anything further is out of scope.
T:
4h53
